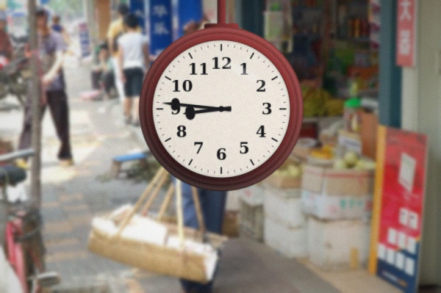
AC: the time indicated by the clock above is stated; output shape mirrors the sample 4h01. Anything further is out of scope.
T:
8h46
